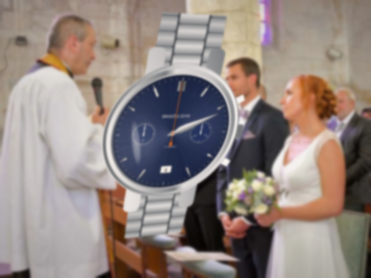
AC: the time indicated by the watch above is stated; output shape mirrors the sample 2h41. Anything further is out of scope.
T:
2h11
